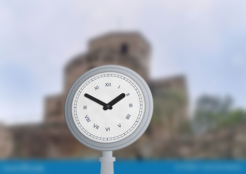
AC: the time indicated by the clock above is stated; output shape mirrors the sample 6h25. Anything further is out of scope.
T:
1h50
